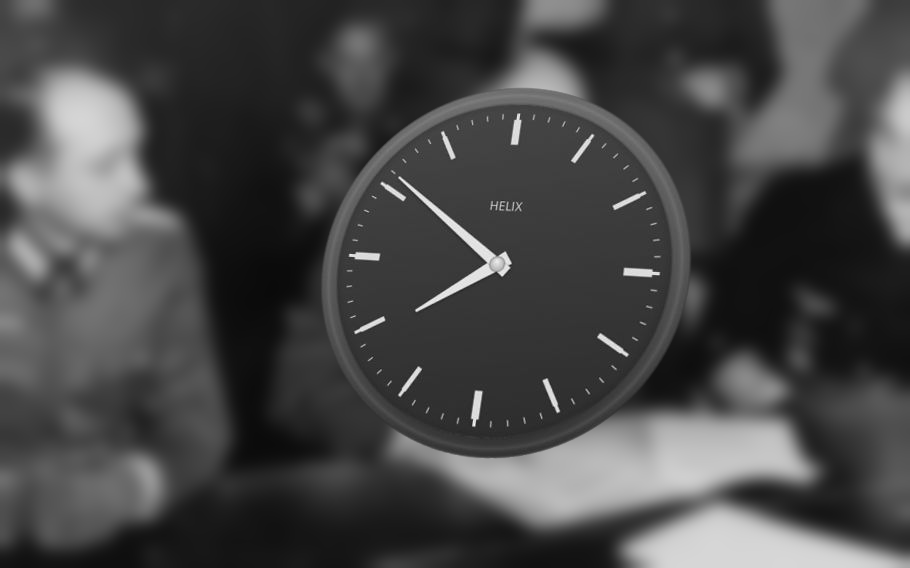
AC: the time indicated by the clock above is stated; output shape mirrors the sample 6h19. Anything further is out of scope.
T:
7h51
